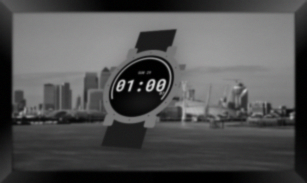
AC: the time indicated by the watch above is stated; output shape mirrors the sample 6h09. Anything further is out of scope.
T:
1h00
